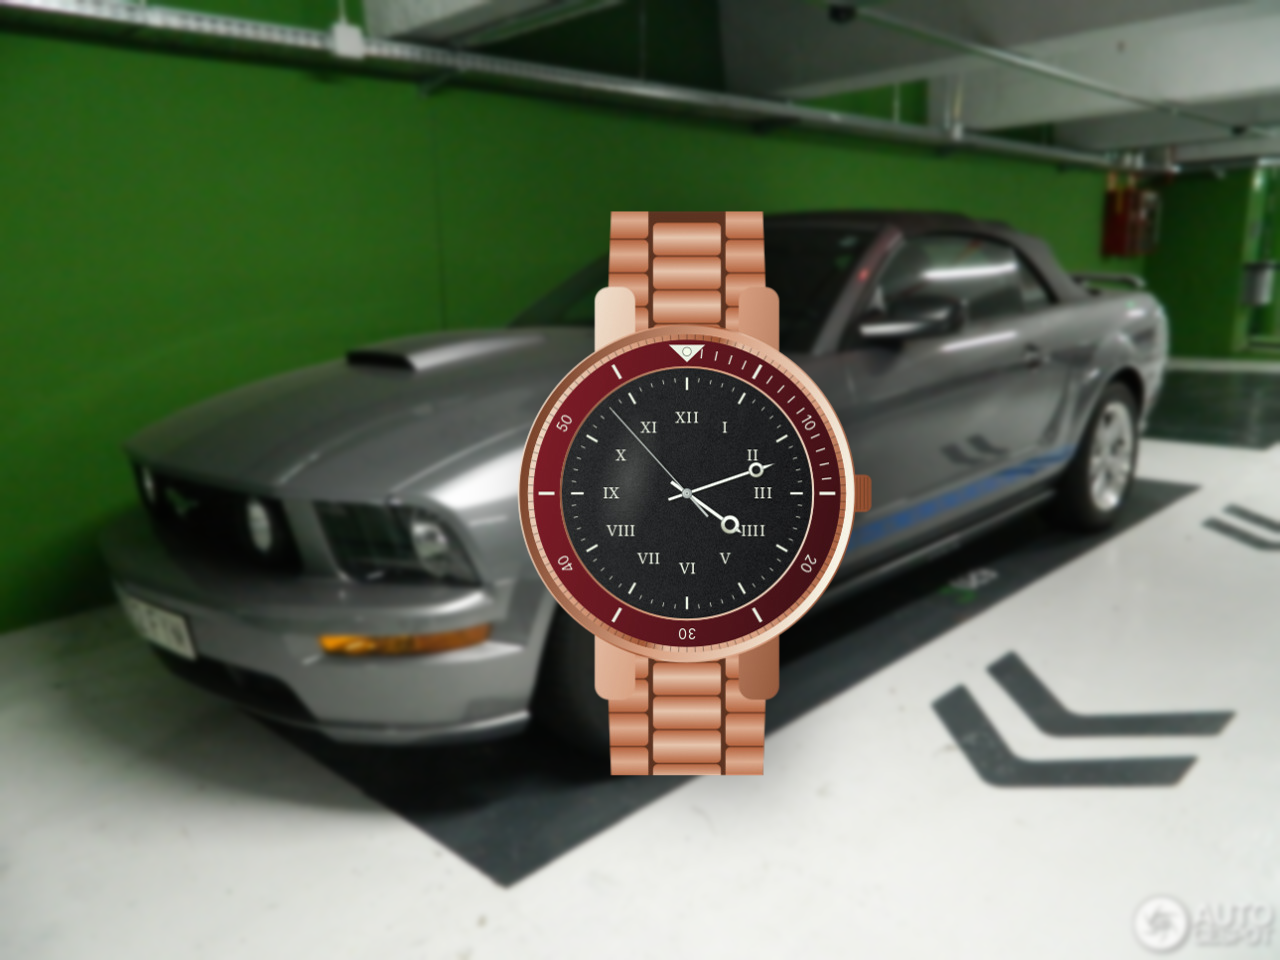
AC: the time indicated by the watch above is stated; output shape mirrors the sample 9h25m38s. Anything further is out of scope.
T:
4h11m53s
